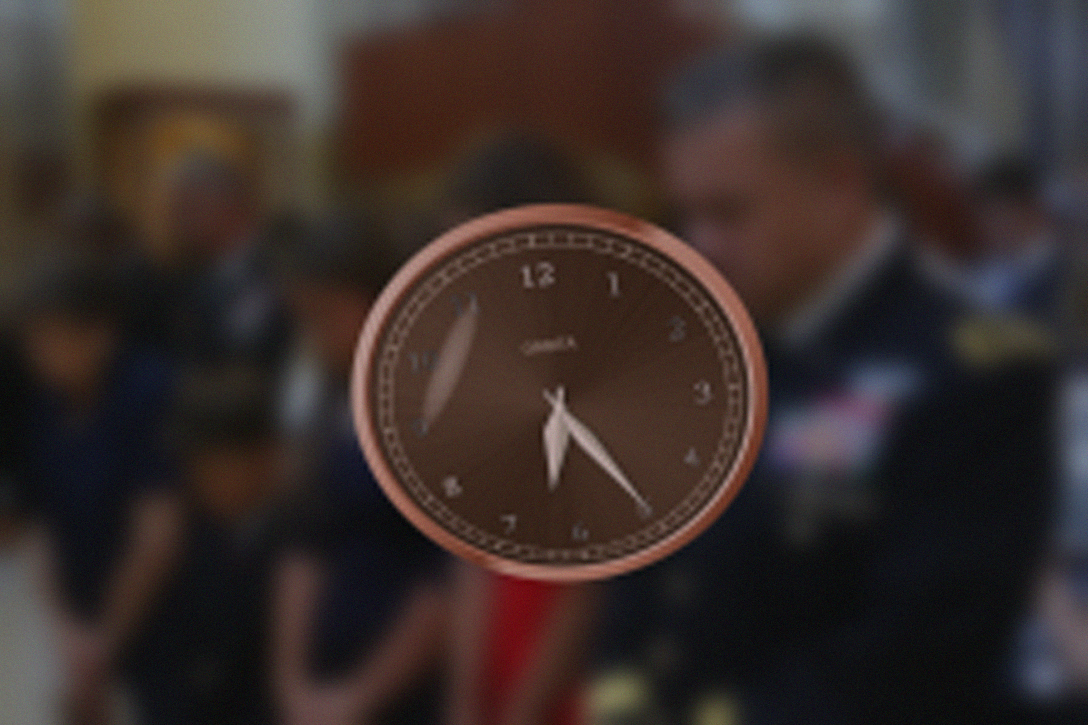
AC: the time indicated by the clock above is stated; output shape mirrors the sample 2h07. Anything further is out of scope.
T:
6h25
